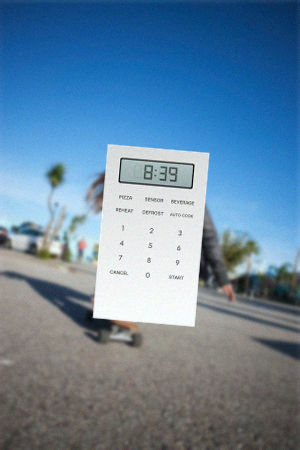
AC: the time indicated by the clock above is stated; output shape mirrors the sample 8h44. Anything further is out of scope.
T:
8h39
